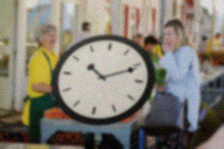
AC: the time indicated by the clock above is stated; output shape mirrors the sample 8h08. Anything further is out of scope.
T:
10h11
